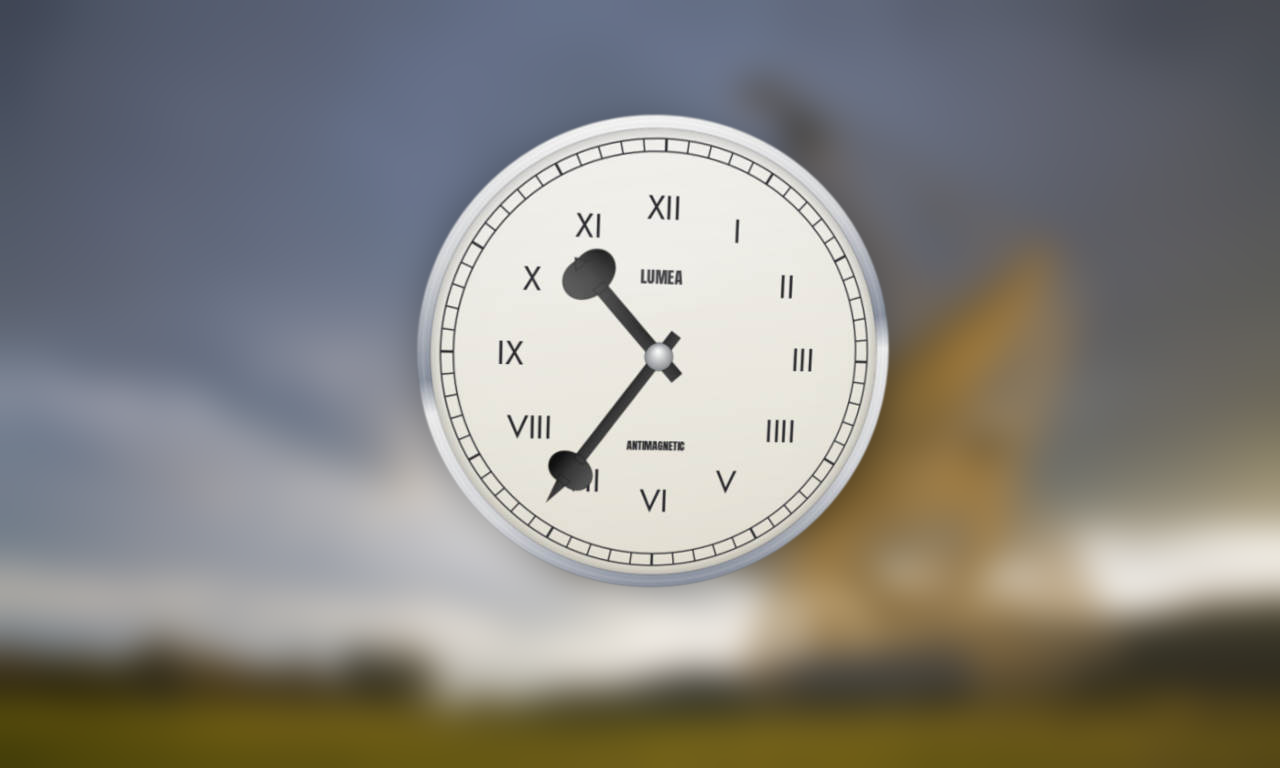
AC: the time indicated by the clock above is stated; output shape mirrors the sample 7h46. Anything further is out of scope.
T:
10h36
